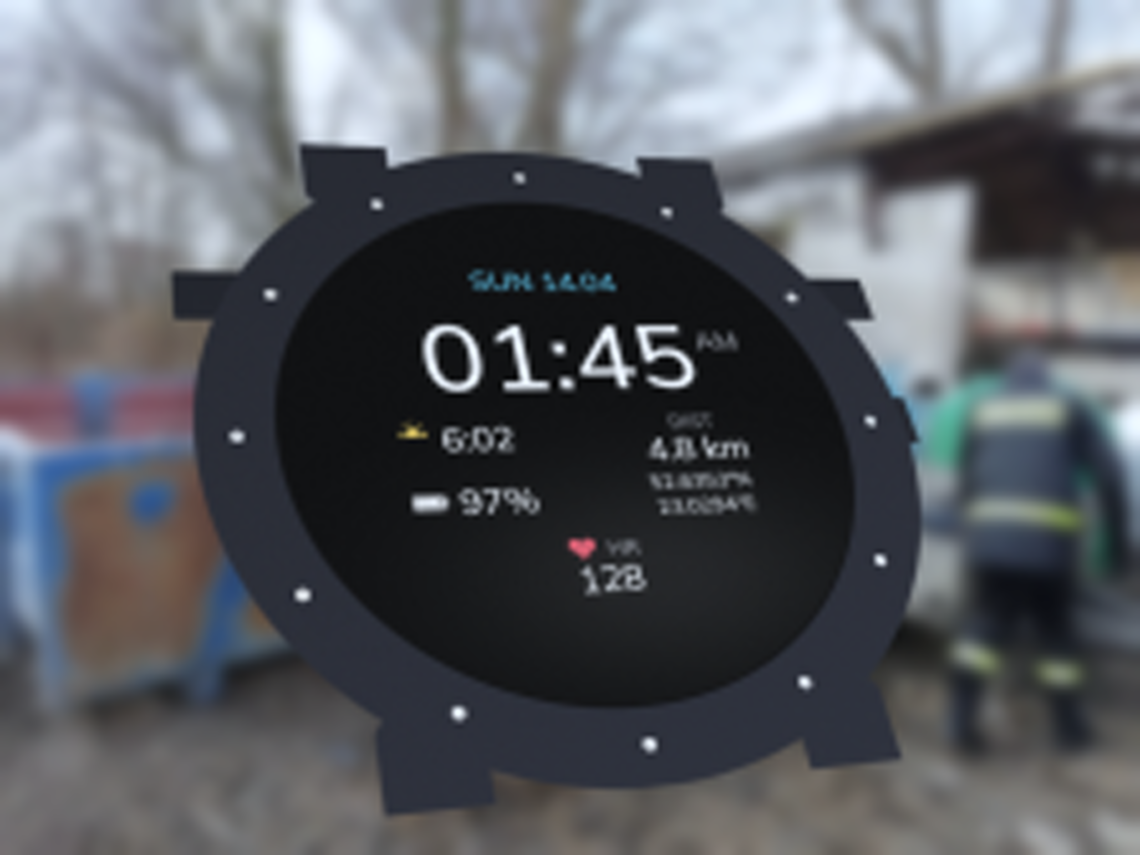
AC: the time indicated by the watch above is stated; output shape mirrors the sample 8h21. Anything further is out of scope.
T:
1h45
